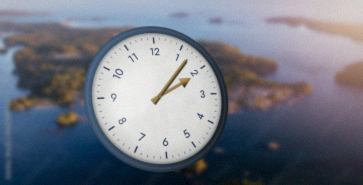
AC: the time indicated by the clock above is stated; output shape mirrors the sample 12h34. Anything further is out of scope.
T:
2h07
